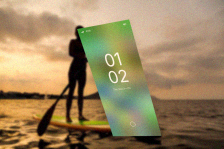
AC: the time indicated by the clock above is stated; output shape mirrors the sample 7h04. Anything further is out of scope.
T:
1h02
